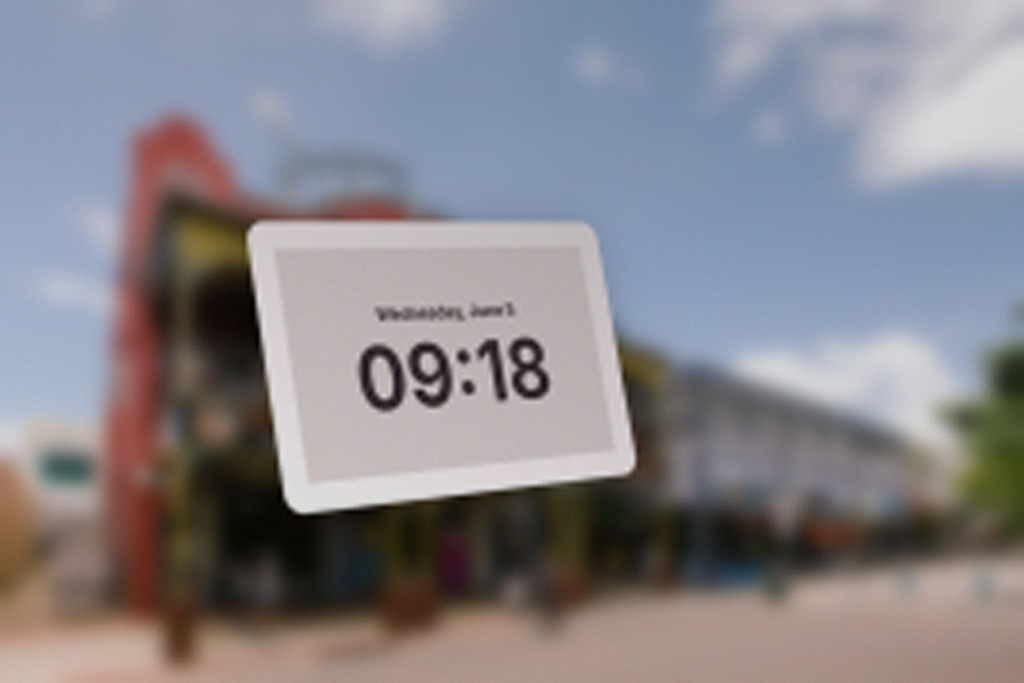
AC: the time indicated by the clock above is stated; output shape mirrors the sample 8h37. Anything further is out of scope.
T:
9h18
